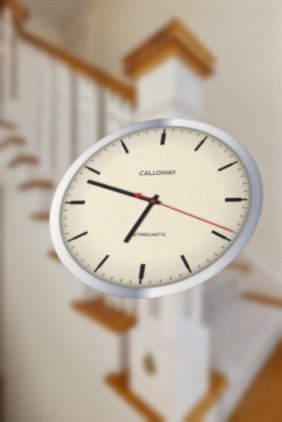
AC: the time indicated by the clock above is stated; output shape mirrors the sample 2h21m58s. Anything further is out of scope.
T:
6h48m19s
